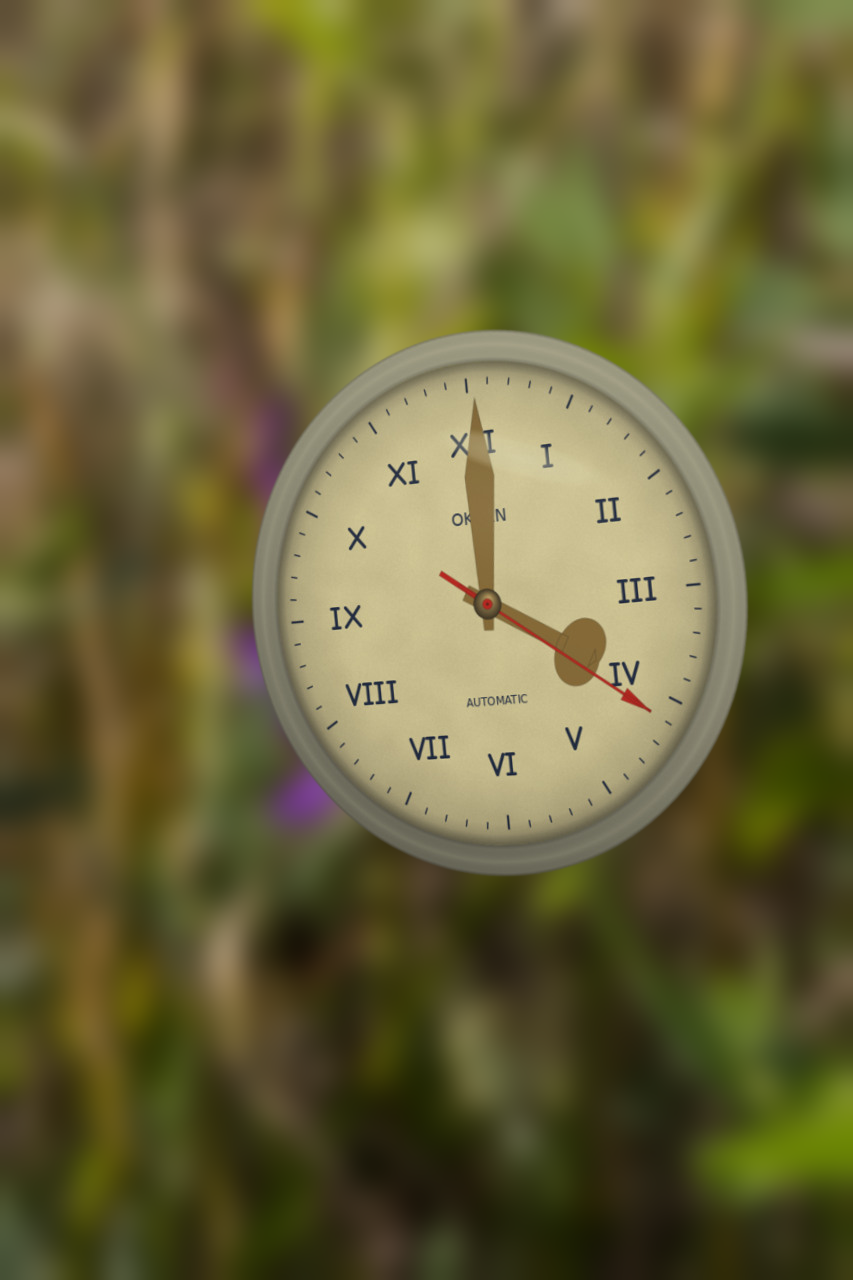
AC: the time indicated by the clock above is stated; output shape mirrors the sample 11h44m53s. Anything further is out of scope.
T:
4h00m21s
